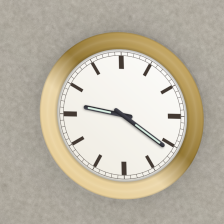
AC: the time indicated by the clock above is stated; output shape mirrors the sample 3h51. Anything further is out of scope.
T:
9h21
